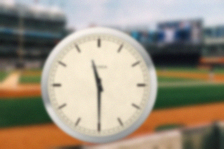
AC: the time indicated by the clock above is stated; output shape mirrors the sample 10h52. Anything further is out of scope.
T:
11h30
